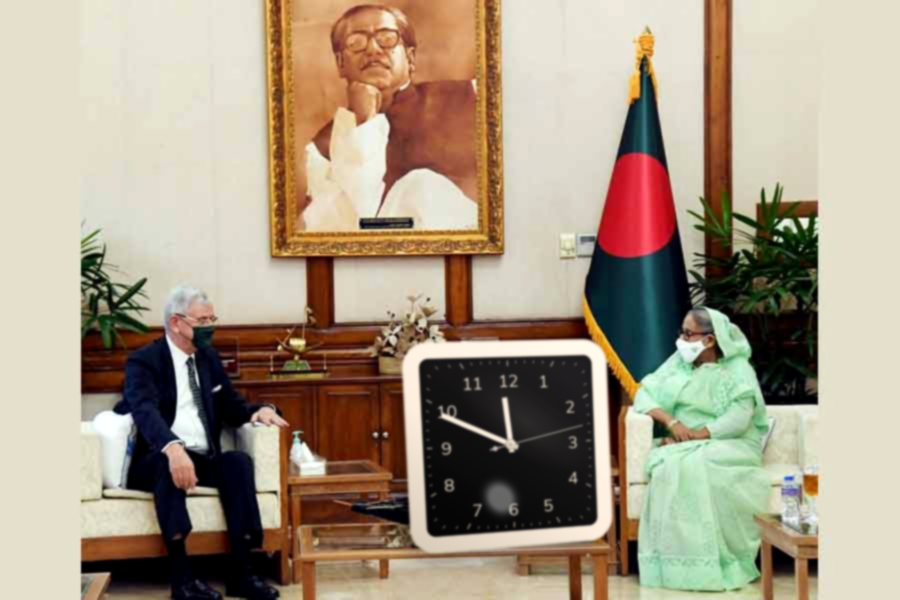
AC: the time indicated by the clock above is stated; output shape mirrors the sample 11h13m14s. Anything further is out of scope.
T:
11h49m13s
